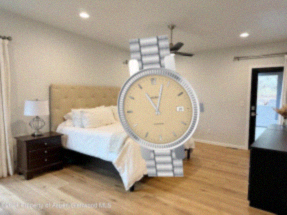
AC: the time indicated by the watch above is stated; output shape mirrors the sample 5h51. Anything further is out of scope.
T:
11h03
